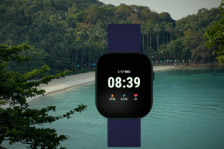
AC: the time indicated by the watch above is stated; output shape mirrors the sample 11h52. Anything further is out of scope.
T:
8h39
